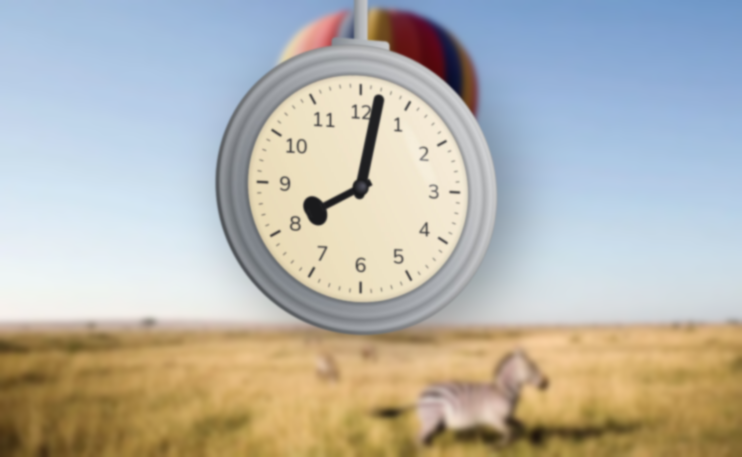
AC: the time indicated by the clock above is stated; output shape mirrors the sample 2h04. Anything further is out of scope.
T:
8h02
